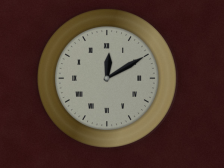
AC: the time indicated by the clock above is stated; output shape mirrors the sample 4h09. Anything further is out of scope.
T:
12h10
